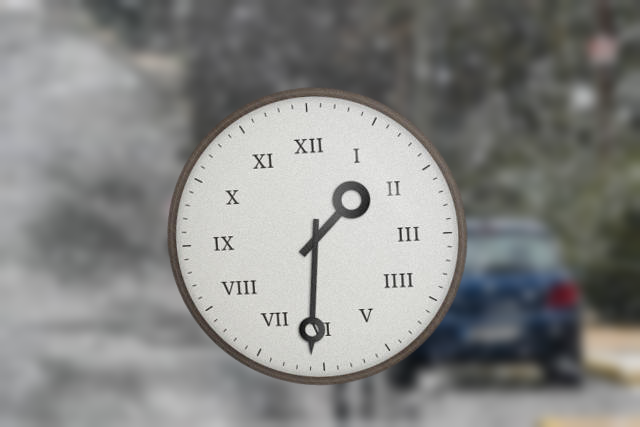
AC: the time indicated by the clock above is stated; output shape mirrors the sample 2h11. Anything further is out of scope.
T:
1h31
